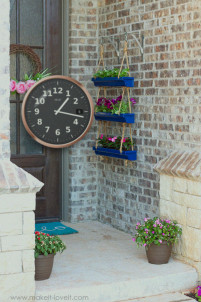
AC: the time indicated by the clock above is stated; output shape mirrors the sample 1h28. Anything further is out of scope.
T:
1h17
